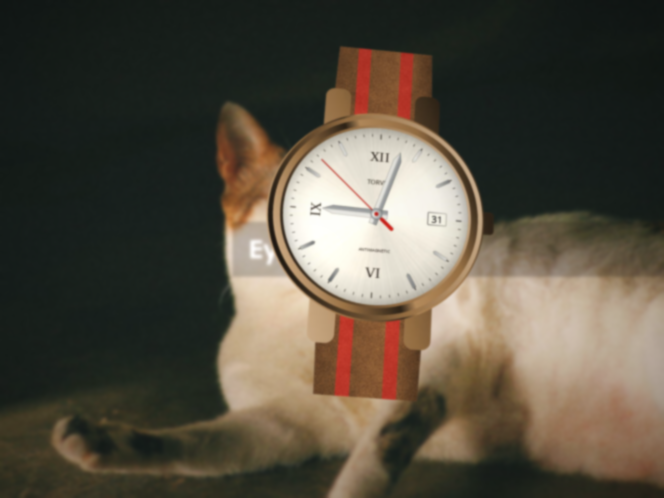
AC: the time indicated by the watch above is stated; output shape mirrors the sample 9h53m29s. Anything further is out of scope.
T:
9h02m52s
